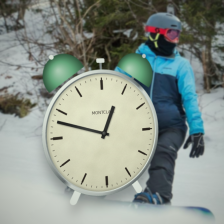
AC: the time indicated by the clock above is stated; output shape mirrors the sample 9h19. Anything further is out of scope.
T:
12h48
